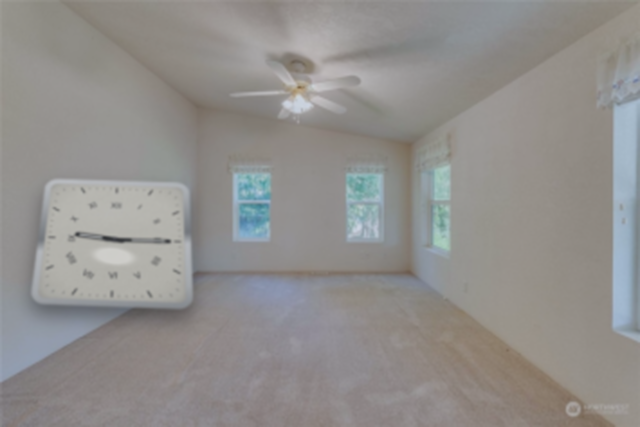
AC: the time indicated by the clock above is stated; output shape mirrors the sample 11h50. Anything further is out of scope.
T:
9h15
